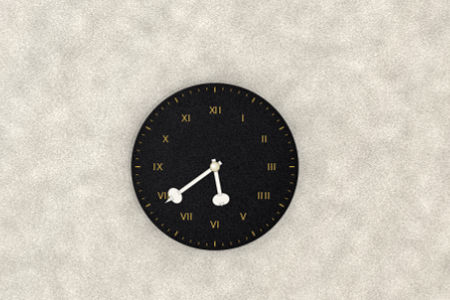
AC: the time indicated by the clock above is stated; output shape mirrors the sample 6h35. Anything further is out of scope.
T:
5h39
